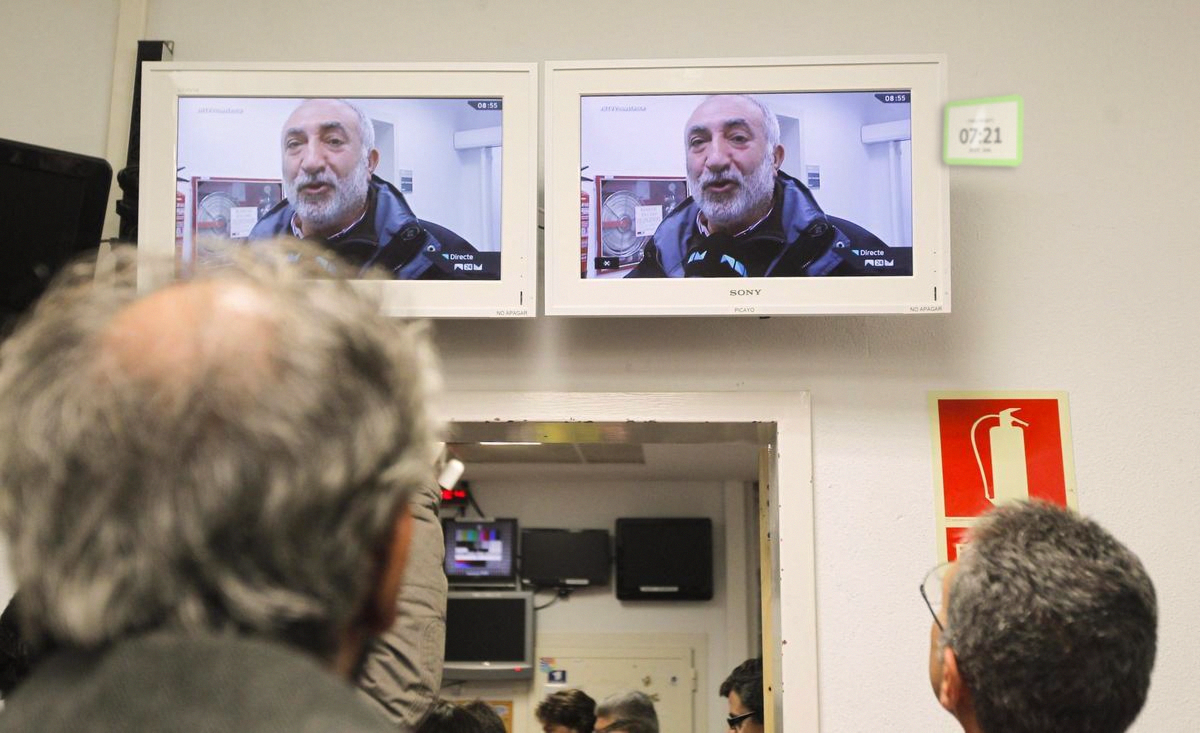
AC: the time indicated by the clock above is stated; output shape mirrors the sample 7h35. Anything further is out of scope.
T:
7h21
